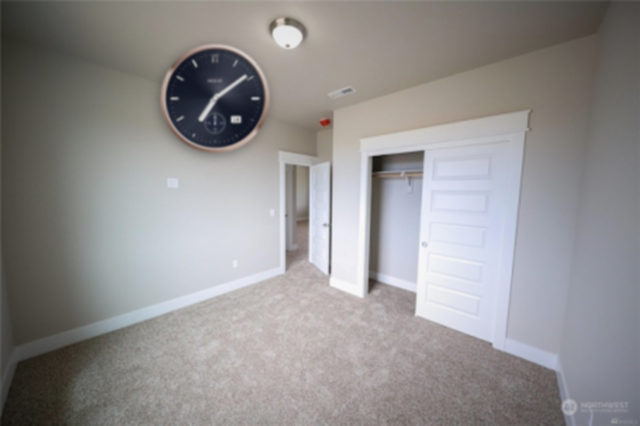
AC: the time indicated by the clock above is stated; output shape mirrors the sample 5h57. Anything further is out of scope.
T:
7h09
